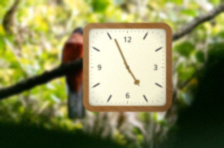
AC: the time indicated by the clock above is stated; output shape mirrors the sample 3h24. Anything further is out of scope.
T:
4h56
